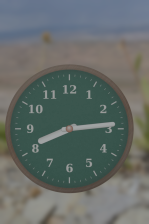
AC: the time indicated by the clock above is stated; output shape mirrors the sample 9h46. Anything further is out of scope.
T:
8h14
